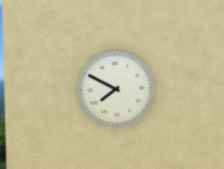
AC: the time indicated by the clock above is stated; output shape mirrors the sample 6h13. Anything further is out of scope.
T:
7h50
